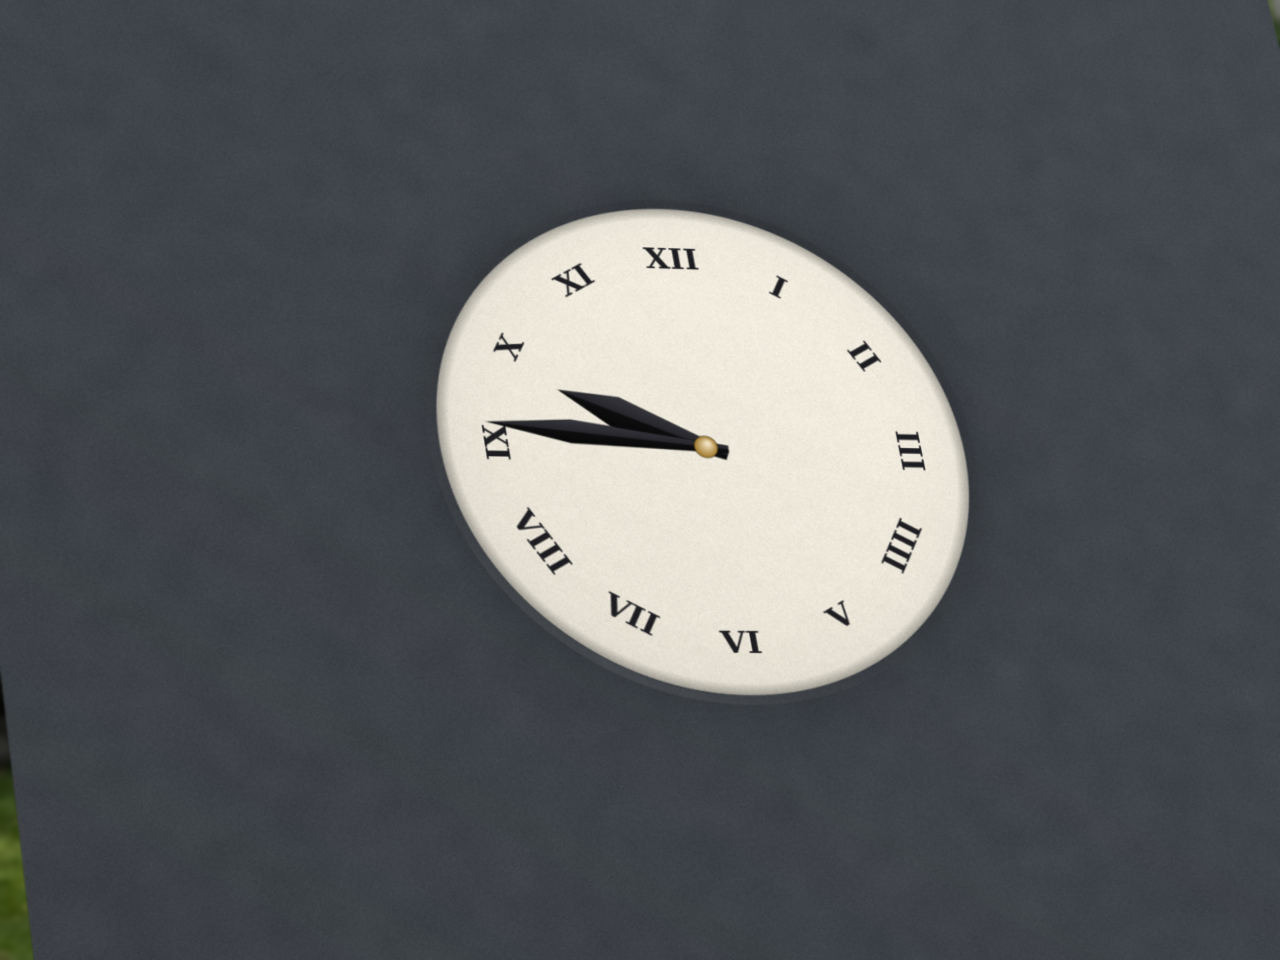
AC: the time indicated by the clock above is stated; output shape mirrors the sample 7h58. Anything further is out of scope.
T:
9h46
